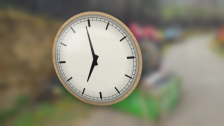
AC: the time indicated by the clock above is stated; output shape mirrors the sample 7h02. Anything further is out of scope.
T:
6h59
